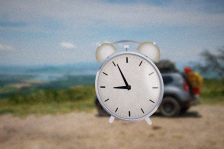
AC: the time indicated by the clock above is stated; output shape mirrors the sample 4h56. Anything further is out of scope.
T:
8h56
